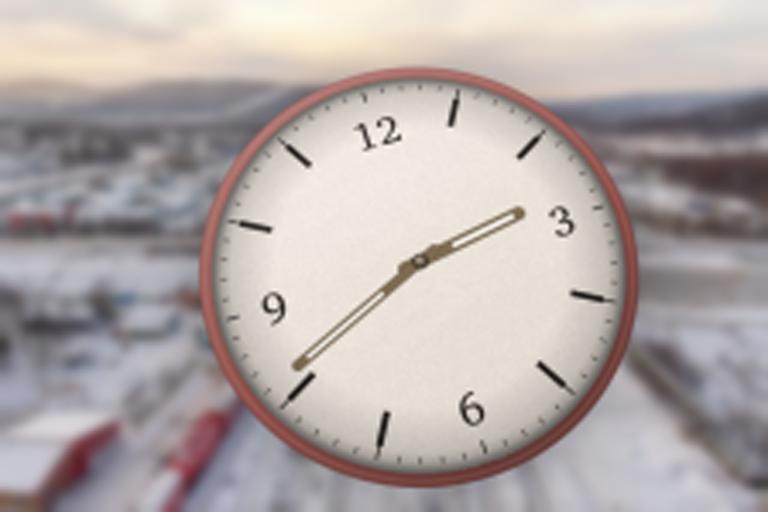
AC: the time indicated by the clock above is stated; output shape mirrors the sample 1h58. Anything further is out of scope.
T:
2h41
